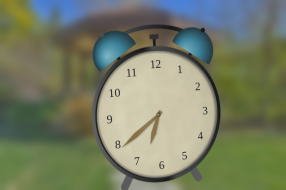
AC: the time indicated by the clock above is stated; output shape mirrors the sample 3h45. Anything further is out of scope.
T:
6h39
